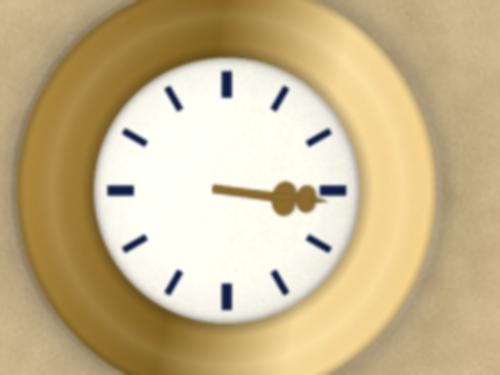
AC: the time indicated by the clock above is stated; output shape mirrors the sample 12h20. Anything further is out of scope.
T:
3h16
